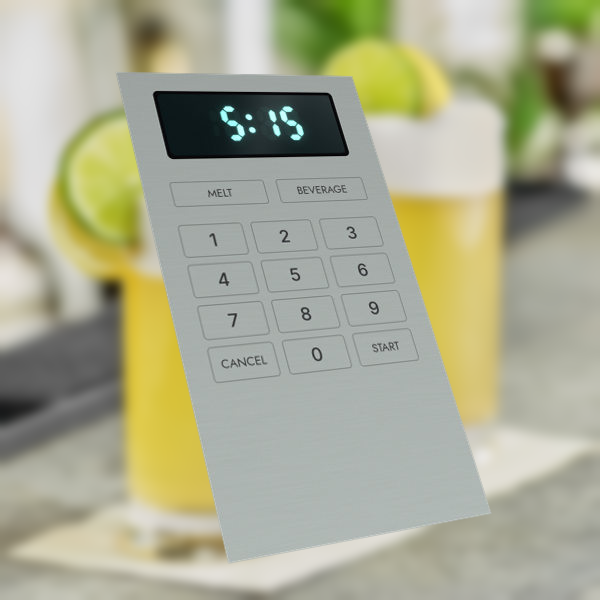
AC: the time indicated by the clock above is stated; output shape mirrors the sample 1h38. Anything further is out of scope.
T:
5h15
